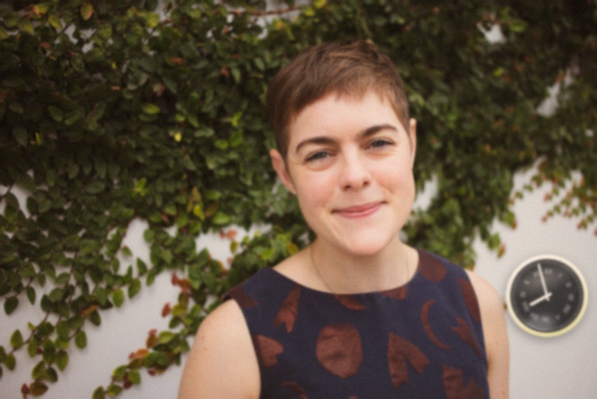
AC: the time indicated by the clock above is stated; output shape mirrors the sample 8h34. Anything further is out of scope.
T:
7h57
